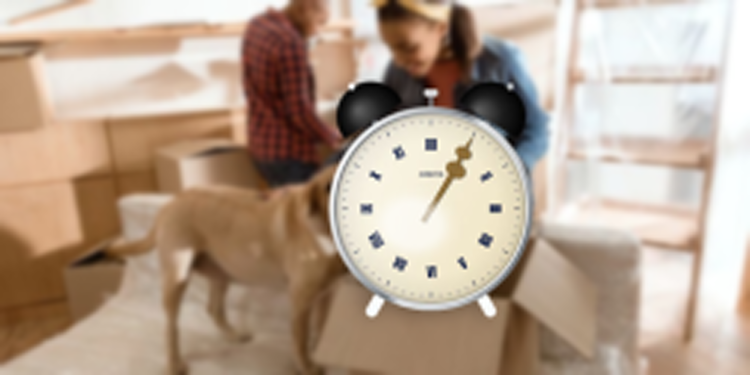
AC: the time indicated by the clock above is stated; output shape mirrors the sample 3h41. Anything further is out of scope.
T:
1h05
